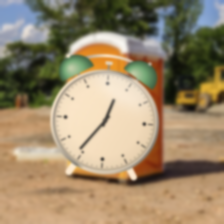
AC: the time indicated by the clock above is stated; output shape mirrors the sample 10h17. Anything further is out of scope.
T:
12h36
